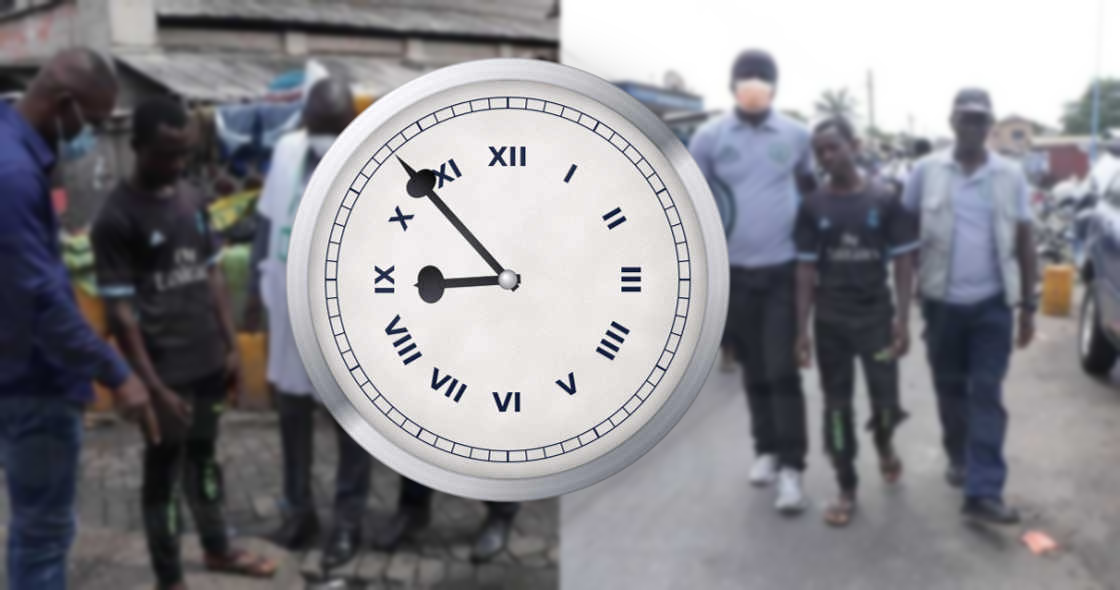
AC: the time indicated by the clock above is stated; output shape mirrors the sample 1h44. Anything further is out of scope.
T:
8h53
